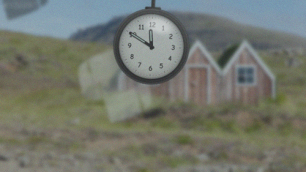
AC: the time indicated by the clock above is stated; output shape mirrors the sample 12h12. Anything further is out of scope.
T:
11h50
